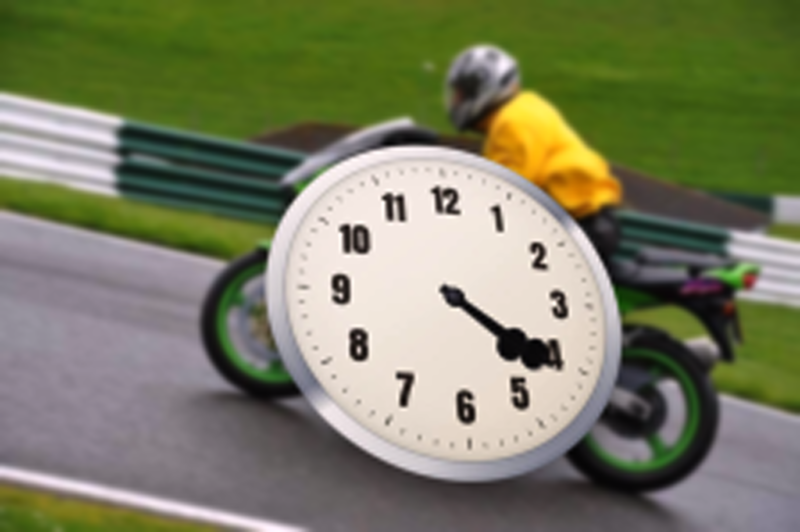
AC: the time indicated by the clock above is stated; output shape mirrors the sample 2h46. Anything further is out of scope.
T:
4h21
